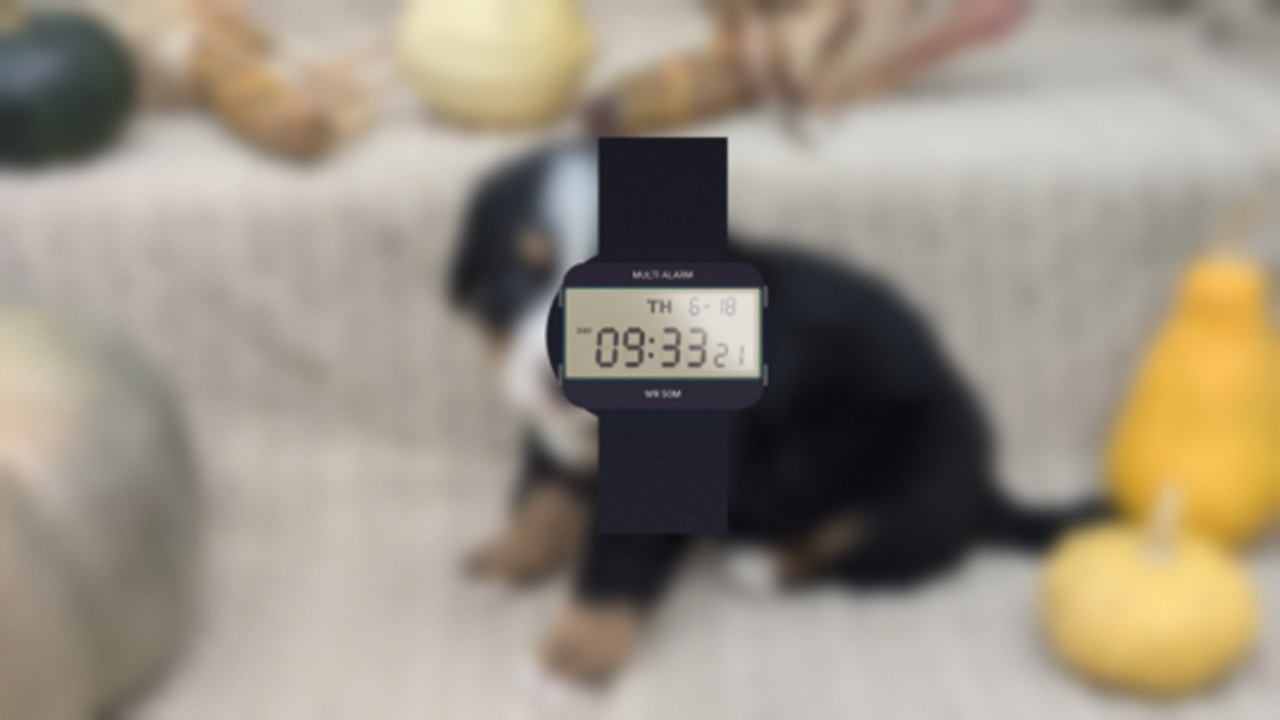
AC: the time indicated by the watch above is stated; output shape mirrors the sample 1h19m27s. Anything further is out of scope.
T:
9h33m21s
